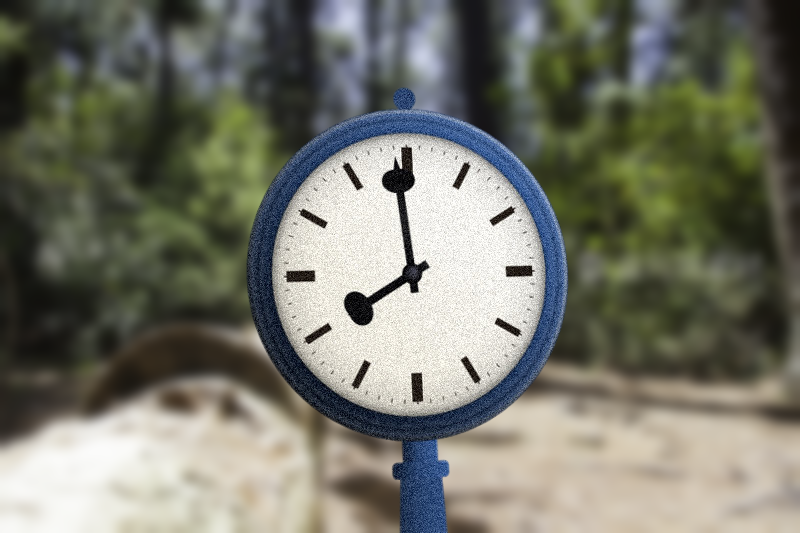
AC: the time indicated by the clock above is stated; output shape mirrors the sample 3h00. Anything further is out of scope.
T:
7h59
